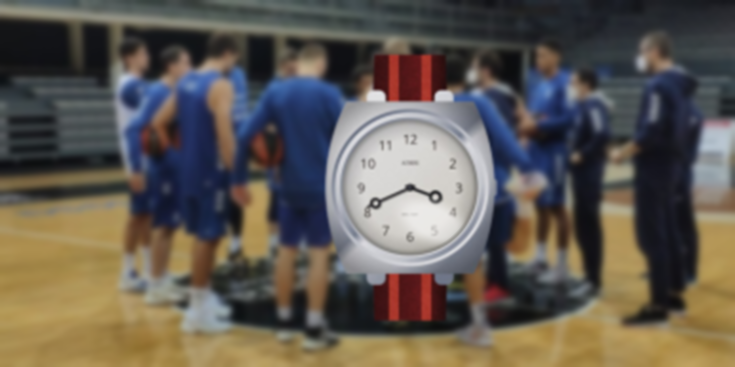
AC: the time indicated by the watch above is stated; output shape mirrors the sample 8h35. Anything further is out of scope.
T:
3h41
